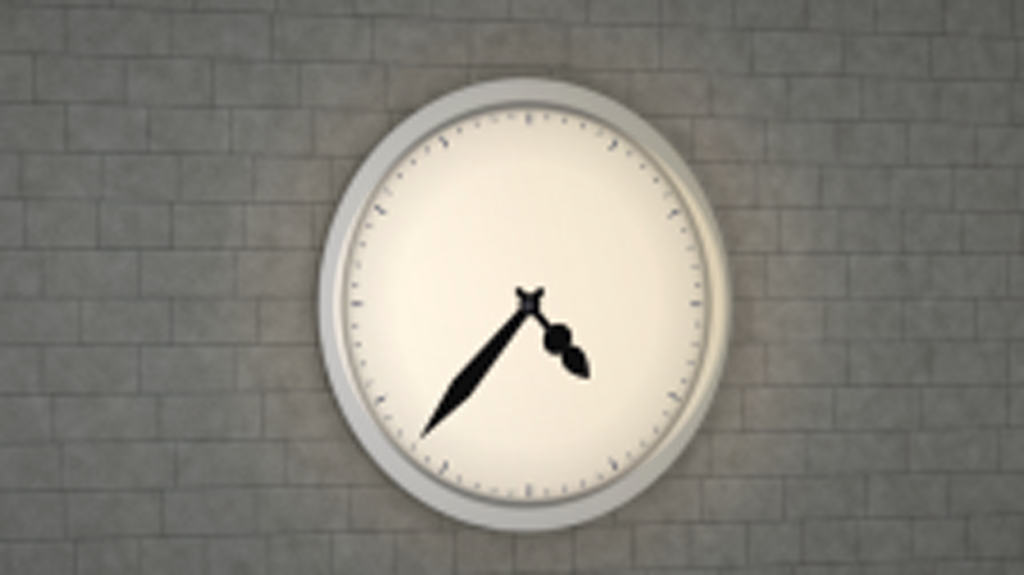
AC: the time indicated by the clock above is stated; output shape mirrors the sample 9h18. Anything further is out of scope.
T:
4h37
